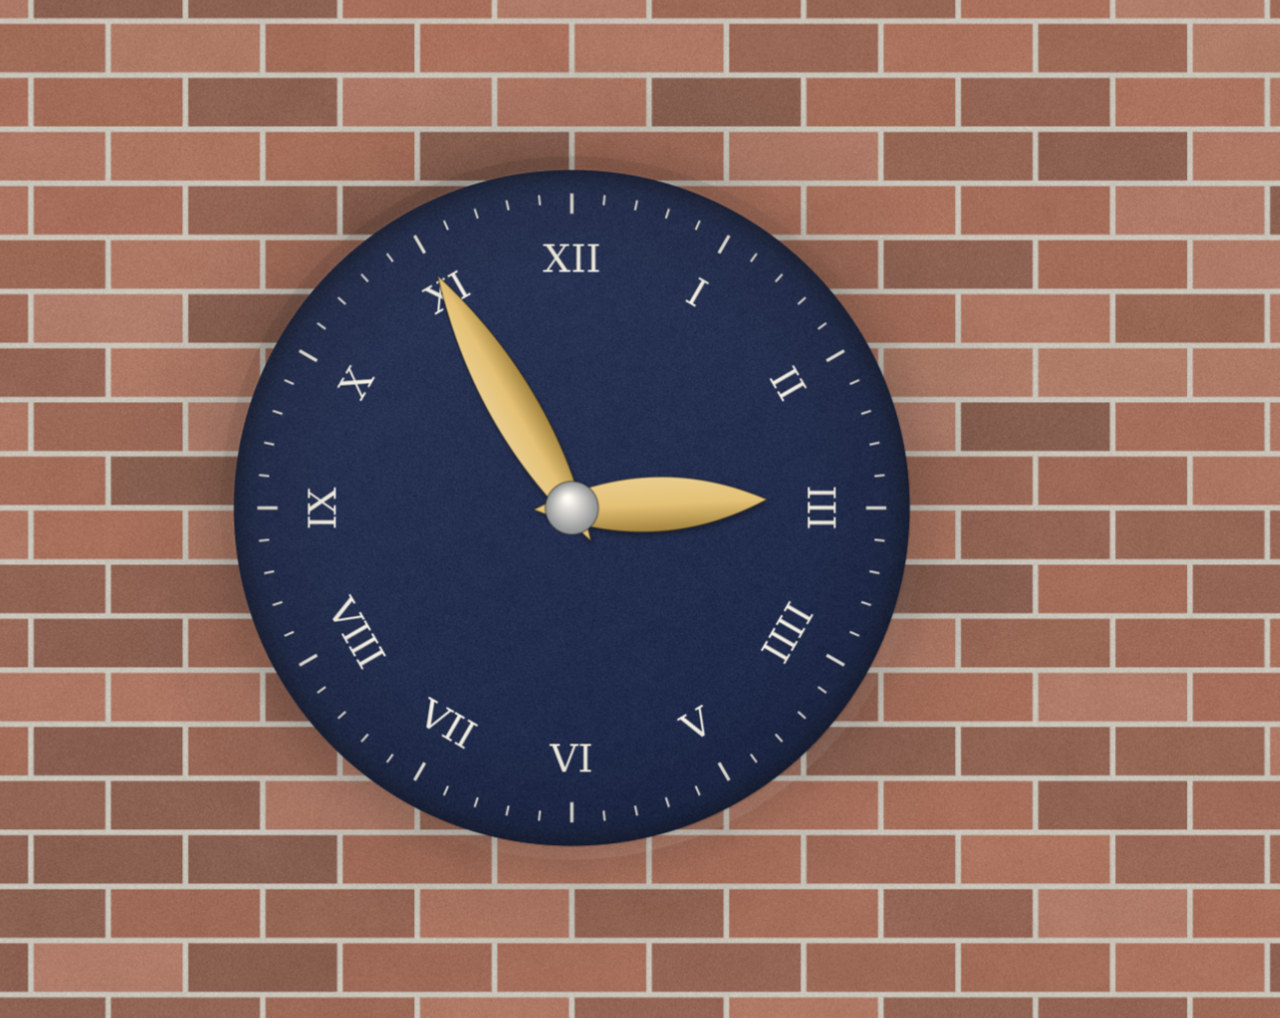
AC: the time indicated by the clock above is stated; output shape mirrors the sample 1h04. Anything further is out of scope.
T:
2h55
